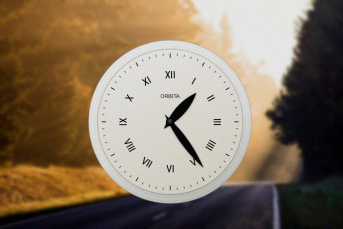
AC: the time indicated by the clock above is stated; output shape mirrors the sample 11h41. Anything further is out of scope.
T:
1h24
